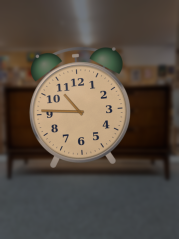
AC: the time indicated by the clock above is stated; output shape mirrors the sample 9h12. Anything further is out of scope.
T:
10h46
